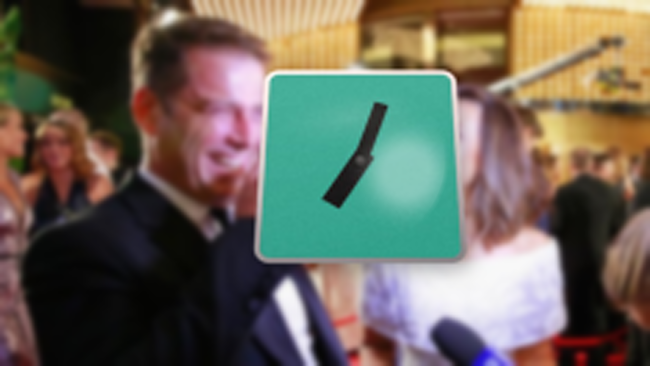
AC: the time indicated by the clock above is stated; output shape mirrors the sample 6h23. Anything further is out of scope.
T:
7h03
